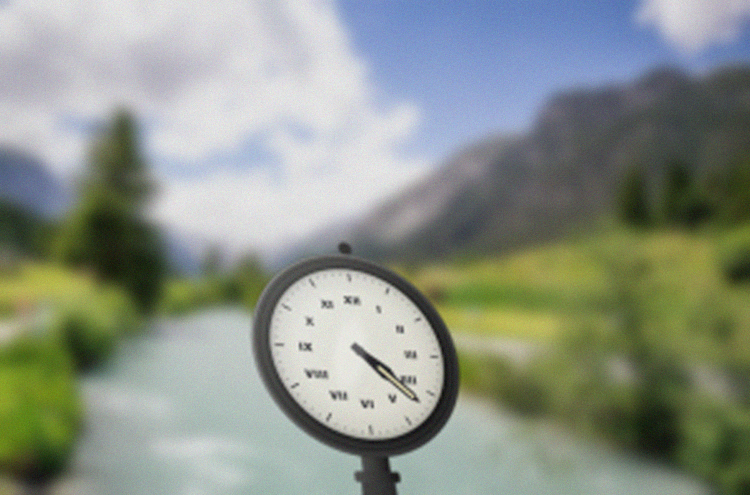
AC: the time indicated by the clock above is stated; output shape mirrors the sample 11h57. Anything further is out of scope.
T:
4h22
